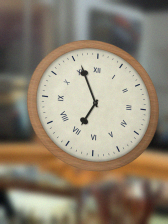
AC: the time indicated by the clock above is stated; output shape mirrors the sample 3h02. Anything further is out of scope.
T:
6h56
